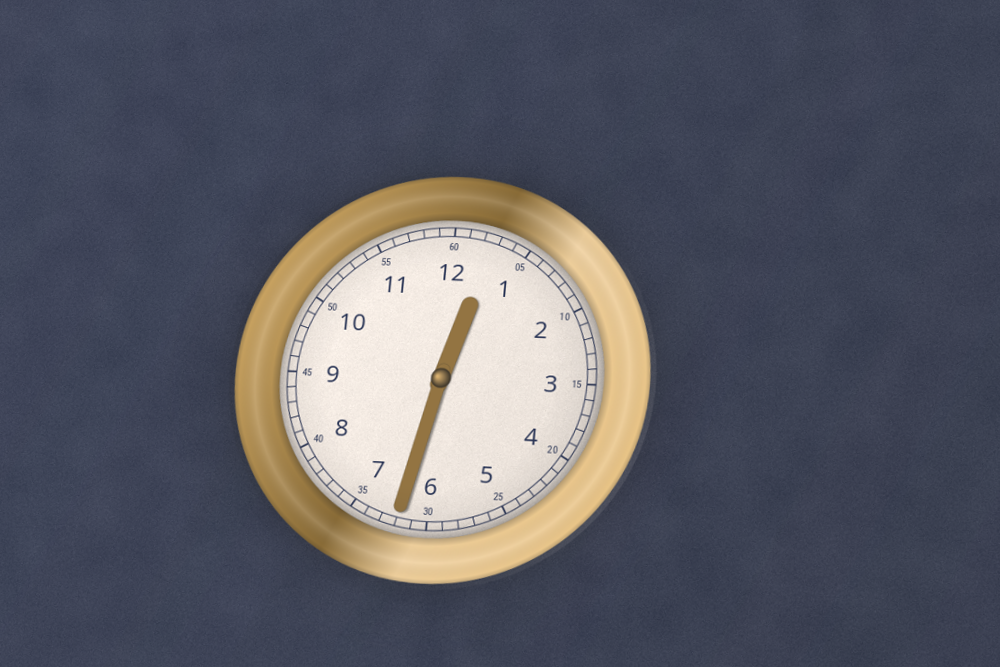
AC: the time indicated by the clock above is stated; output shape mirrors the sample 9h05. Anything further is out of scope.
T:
12h32
